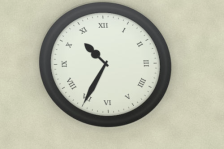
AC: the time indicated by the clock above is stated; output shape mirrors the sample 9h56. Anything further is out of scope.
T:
10h35
